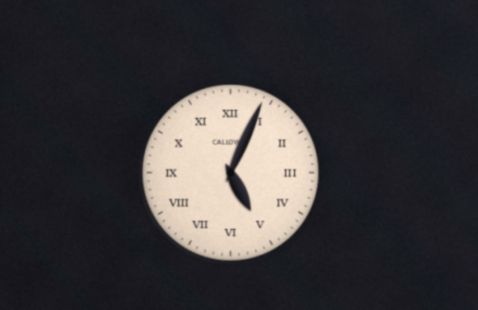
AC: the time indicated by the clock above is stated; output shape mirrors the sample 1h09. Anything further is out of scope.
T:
5h04
